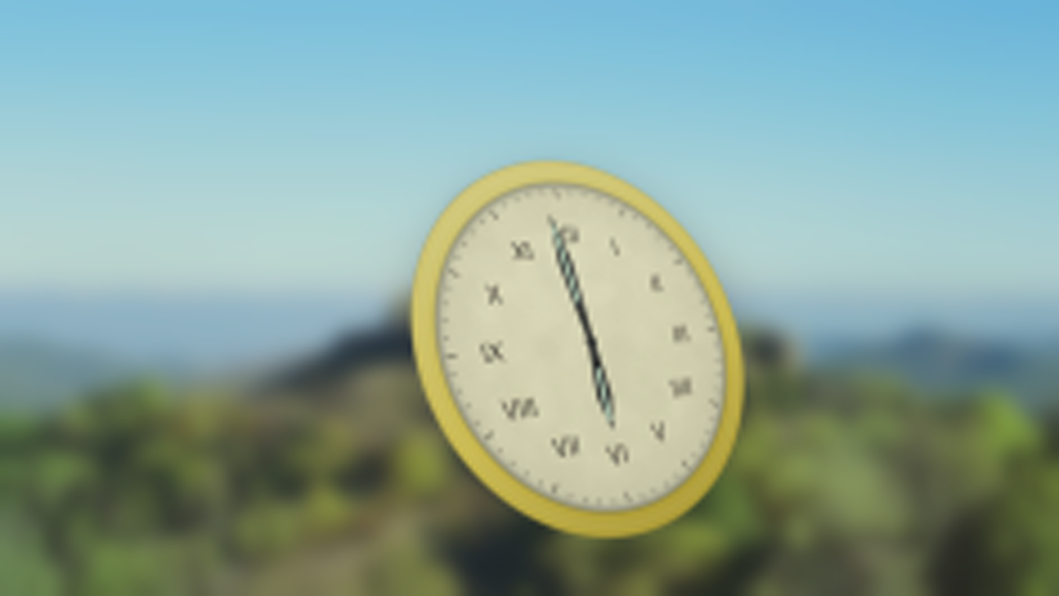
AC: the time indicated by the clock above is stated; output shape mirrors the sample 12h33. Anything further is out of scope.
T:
5h59
